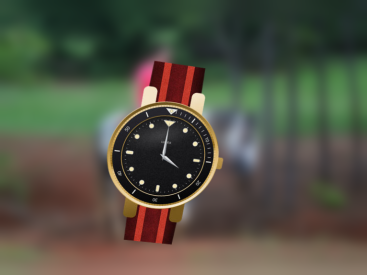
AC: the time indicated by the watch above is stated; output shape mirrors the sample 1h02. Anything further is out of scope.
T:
4h00
